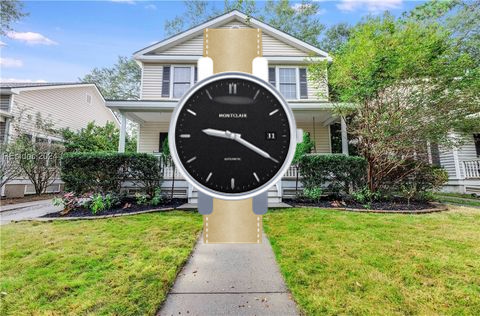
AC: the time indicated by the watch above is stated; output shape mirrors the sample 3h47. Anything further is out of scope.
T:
9h20
